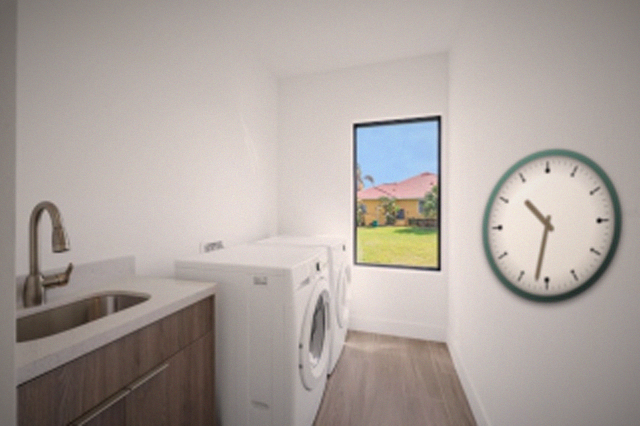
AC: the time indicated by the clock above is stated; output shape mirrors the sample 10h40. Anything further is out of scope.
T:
10h32
